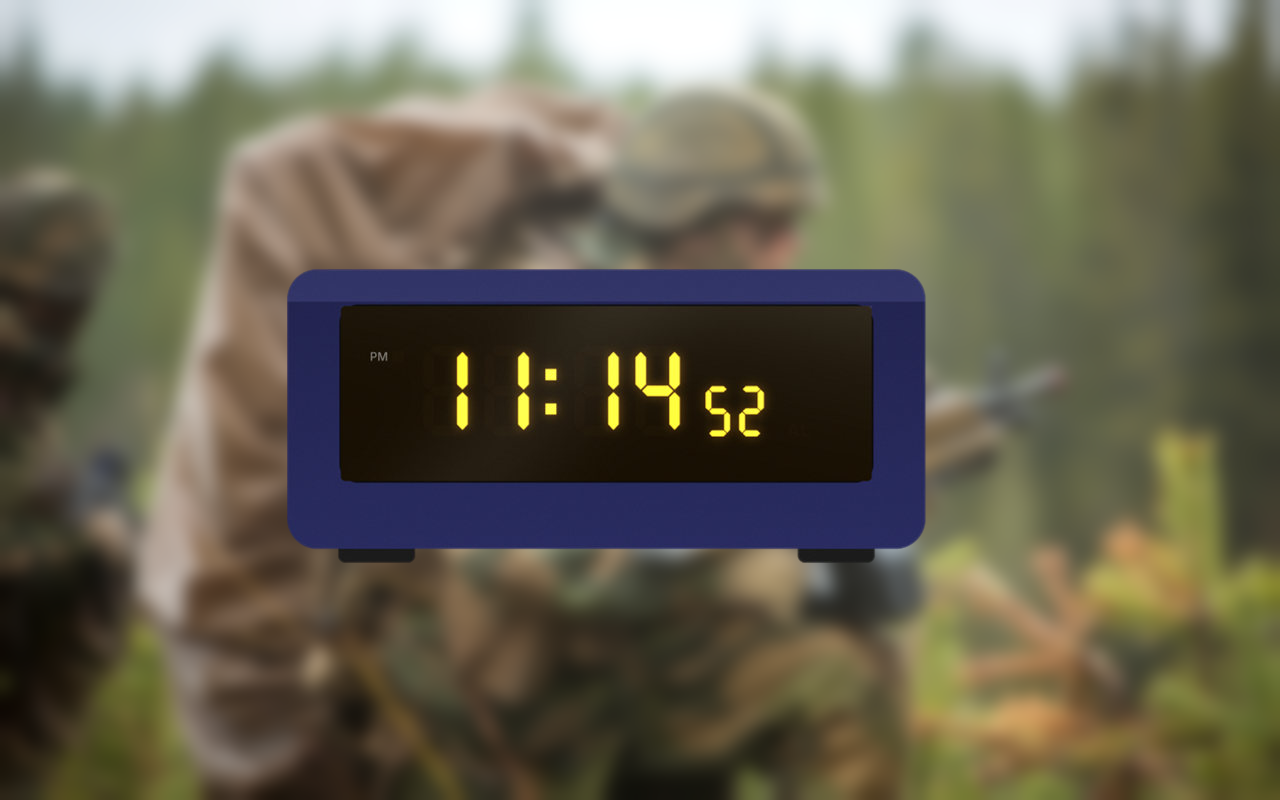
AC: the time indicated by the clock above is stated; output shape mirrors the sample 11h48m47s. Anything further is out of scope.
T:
11h14m52s
